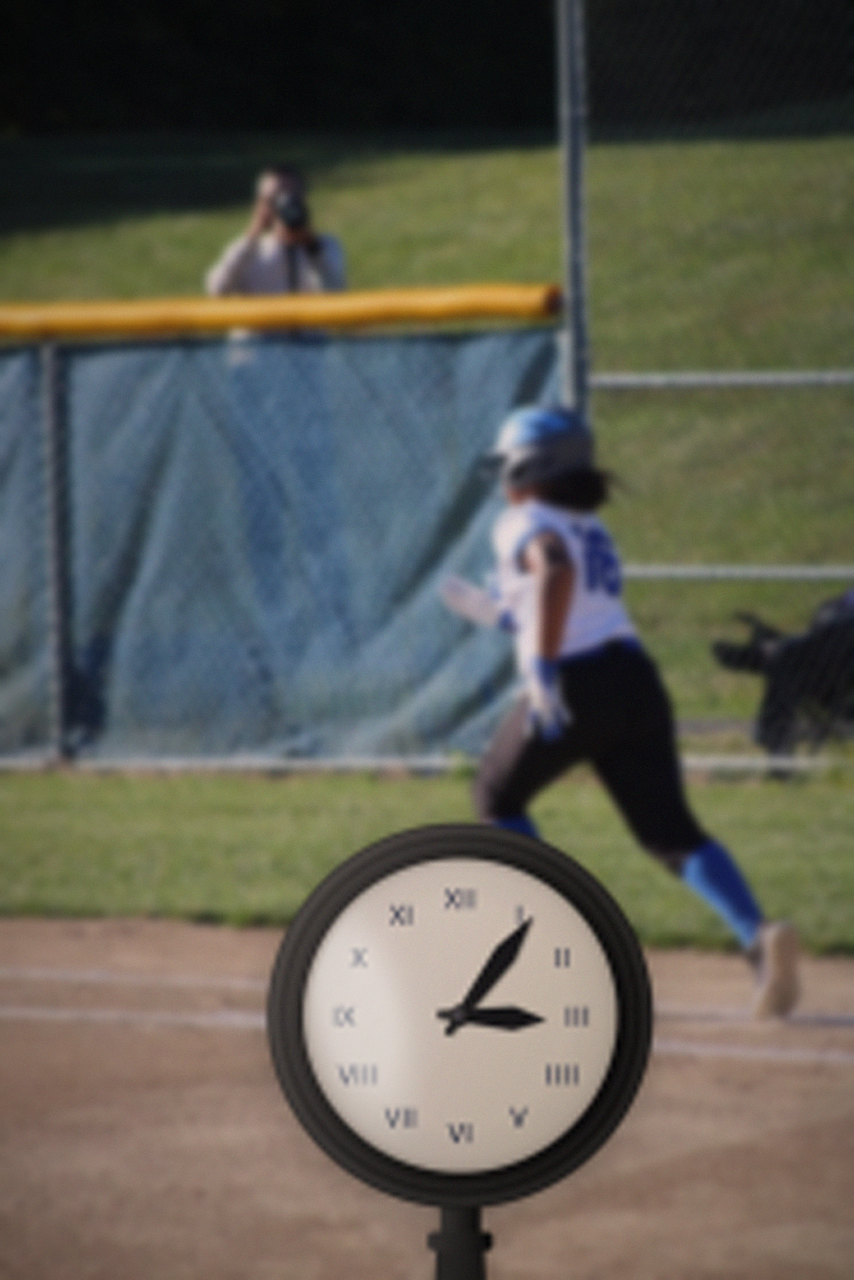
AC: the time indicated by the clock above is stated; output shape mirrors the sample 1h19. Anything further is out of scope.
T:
3h06
